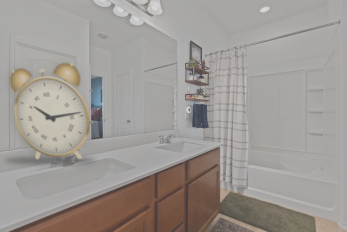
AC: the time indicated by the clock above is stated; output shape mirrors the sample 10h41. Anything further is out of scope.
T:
10h14
